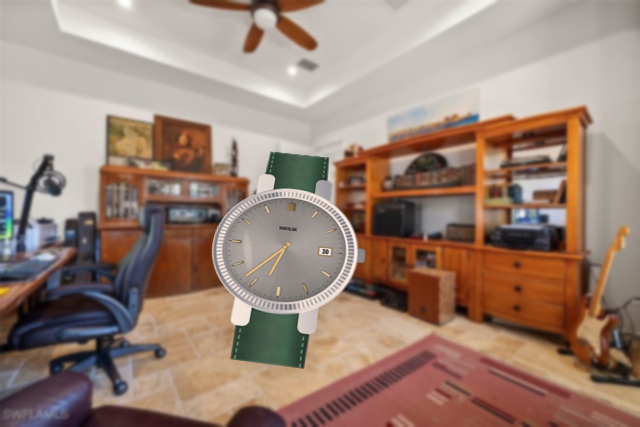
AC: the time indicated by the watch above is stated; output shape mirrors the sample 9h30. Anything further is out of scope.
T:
6h37
